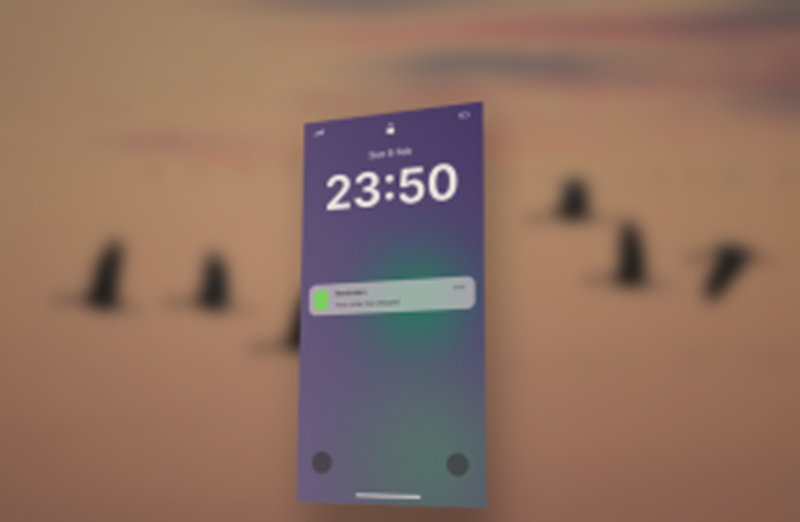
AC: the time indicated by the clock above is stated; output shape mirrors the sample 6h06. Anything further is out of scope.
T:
23h50
